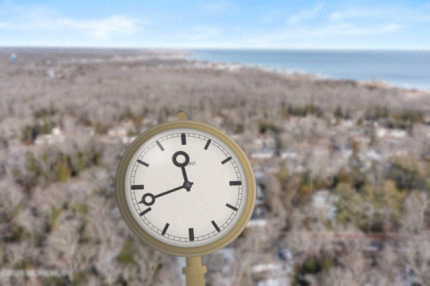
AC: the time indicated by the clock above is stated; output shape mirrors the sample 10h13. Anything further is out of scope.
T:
11h42
